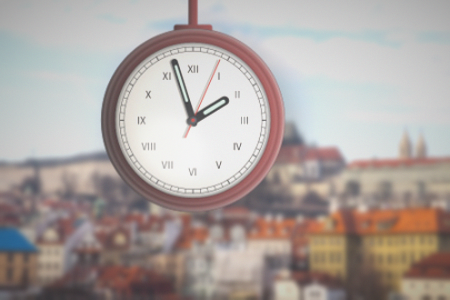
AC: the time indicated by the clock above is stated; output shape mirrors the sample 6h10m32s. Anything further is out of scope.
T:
1h57m04s
